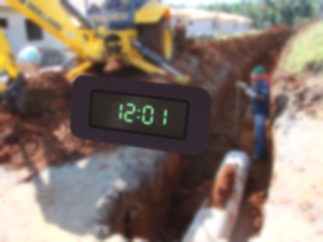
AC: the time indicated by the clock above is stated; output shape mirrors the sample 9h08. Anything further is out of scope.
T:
12h01
